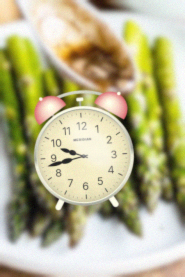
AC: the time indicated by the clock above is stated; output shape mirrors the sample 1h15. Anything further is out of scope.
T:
9h43
